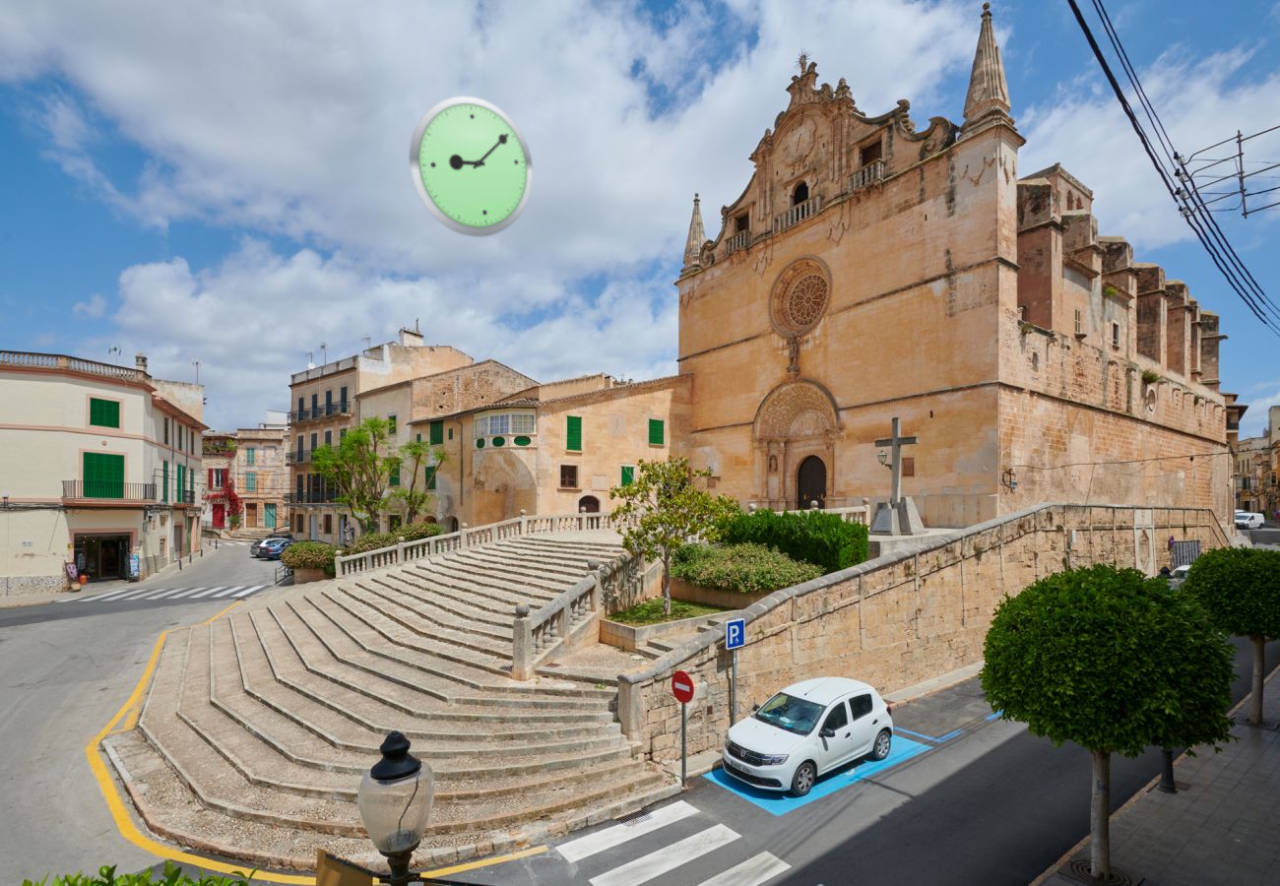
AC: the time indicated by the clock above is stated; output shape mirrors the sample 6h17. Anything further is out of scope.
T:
9h09
